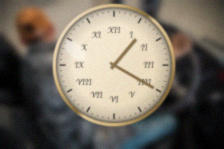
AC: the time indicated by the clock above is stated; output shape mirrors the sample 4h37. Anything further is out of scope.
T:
1h20
